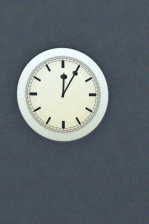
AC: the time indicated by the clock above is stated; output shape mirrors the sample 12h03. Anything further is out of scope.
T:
12h05
